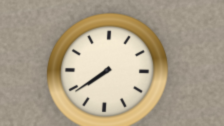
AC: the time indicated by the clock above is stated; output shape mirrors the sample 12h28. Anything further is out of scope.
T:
7h39
